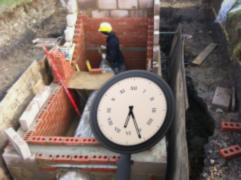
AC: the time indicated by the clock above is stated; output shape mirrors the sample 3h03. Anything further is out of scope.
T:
6h26
